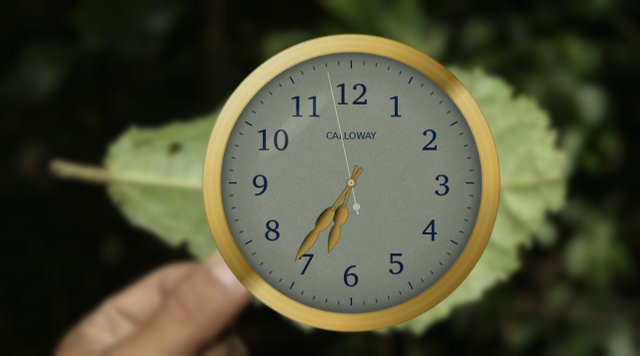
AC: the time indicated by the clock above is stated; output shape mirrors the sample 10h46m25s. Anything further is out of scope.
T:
6h35m58s
